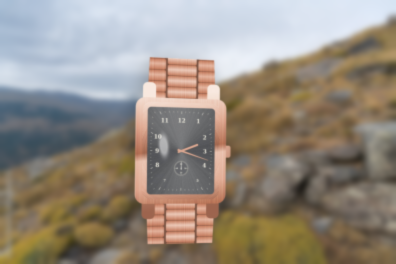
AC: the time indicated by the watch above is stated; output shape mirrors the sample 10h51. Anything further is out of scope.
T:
2h18
